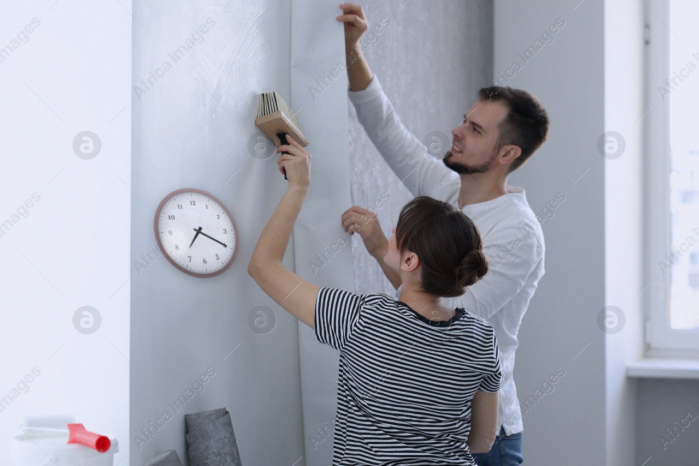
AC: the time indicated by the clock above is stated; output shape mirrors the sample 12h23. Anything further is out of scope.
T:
7h20
